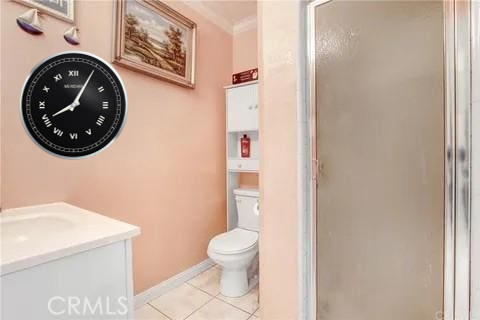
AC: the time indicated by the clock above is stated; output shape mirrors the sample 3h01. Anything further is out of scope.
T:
8h05
